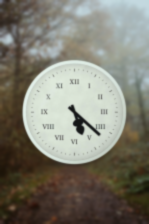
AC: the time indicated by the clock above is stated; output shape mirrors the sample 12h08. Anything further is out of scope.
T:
5h22
